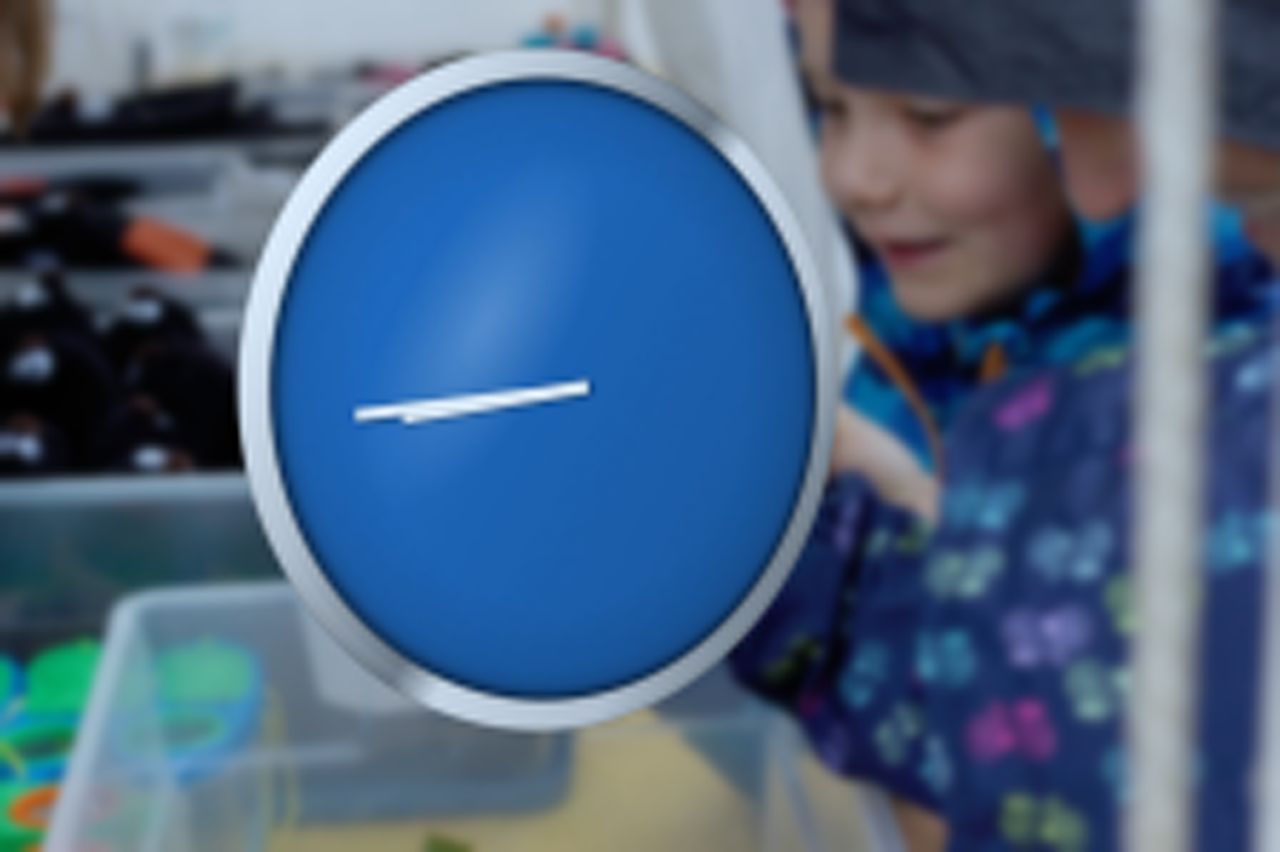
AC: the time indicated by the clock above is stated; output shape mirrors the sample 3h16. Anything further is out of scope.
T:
8h44
